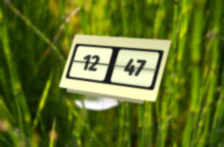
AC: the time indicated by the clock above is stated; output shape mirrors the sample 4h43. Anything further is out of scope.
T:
12h47
